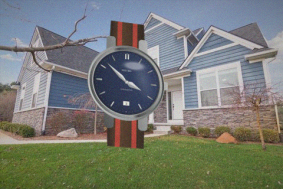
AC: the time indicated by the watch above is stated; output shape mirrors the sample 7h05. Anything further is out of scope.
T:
3h52
